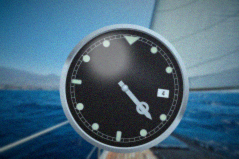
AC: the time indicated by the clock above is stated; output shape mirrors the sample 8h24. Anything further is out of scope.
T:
4h22
